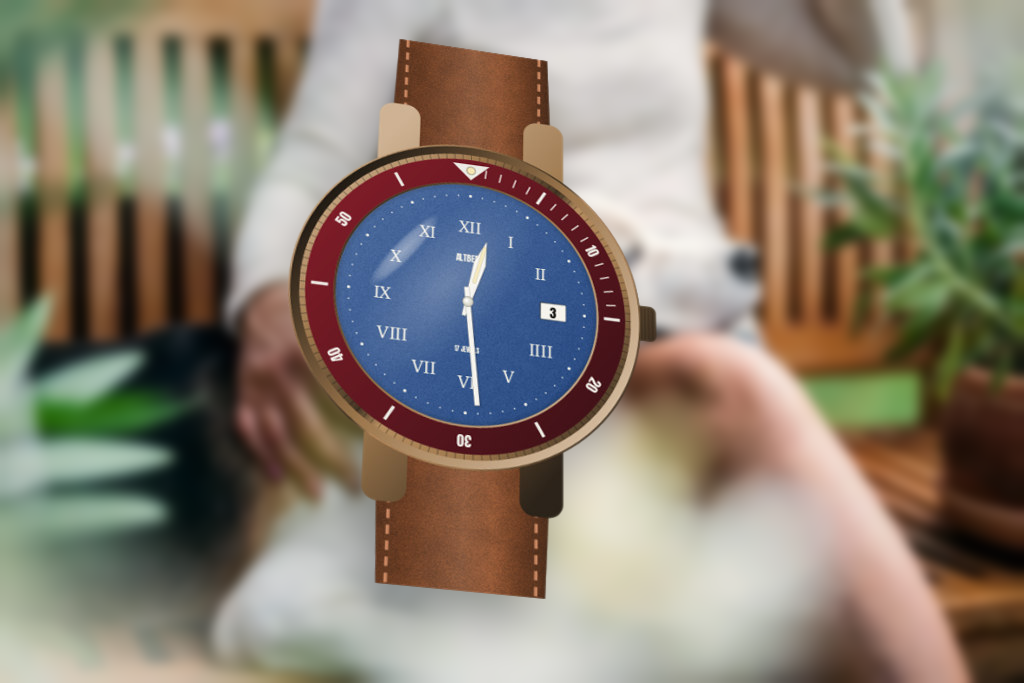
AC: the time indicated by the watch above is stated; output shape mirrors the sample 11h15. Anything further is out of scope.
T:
12h29
